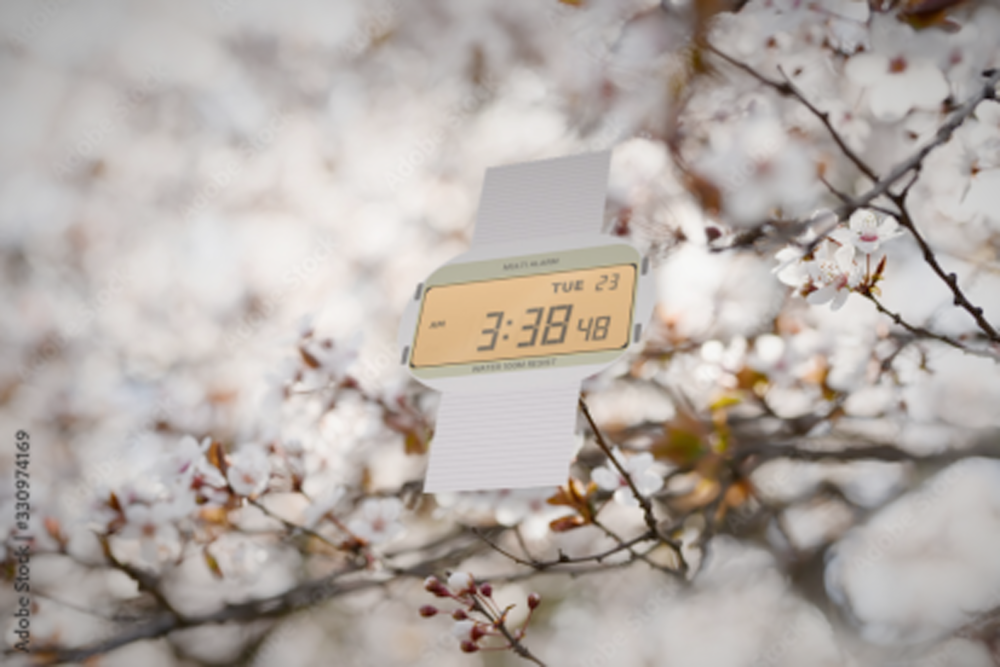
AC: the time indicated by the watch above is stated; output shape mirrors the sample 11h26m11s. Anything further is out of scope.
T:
3h38m48s
